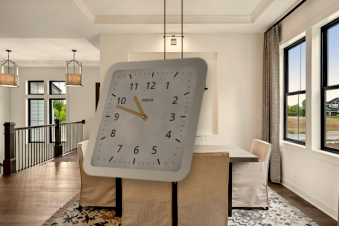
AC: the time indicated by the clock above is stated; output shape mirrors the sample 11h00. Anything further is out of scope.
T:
10h48
